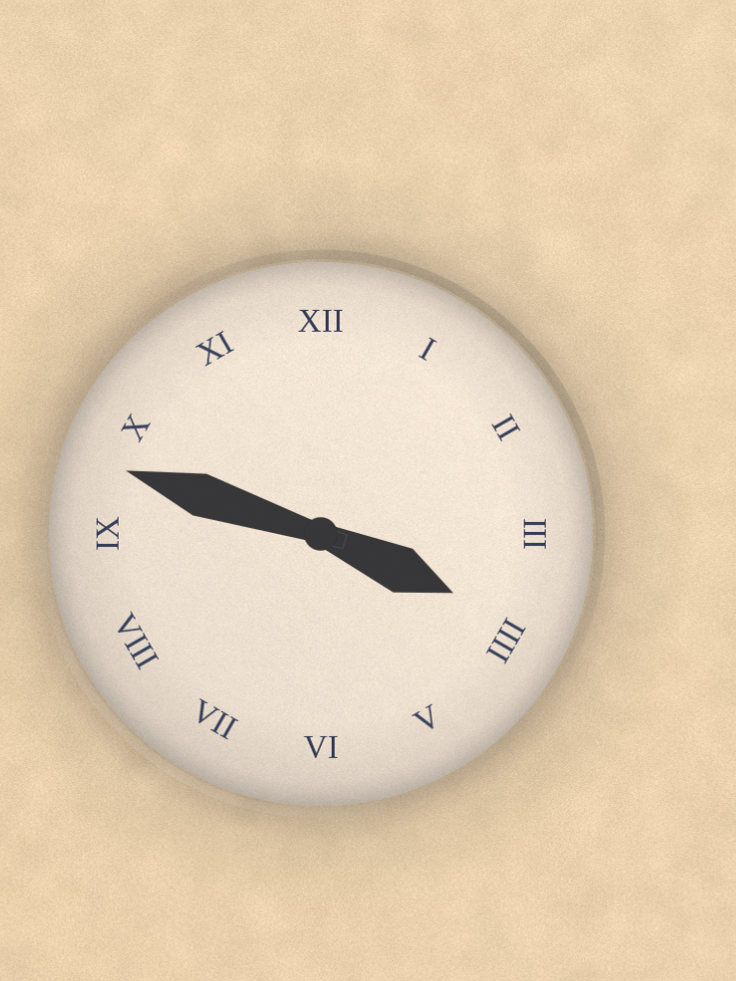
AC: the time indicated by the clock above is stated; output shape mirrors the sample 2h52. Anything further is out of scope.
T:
3h48
